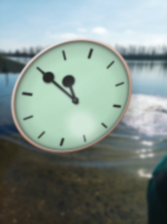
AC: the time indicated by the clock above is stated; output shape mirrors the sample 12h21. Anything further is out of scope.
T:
10h50
